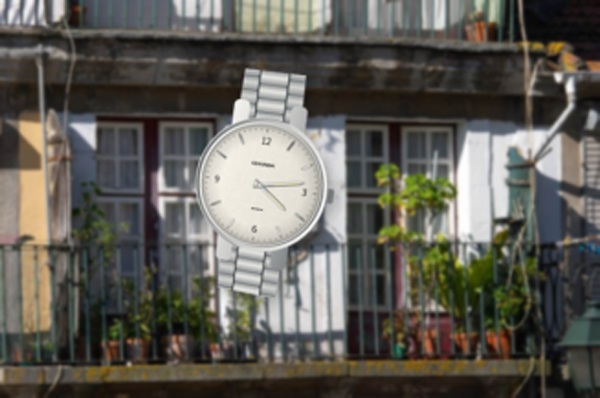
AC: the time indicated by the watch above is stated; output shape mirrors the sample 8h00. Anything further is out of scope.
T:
4h13
